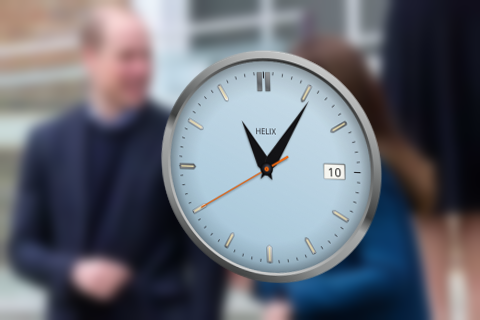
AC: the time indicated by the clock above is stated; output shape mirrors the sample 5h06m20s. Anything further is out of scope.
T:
11h05m40s
